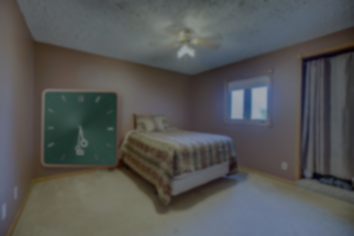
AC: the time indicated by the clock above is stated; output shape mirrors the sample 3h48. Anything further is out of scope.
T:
5h31
